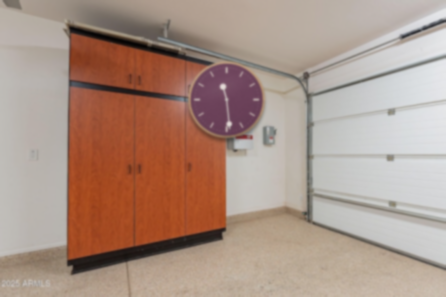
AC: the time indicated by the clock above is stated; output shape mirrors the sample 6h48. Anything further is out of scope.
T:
11h29
